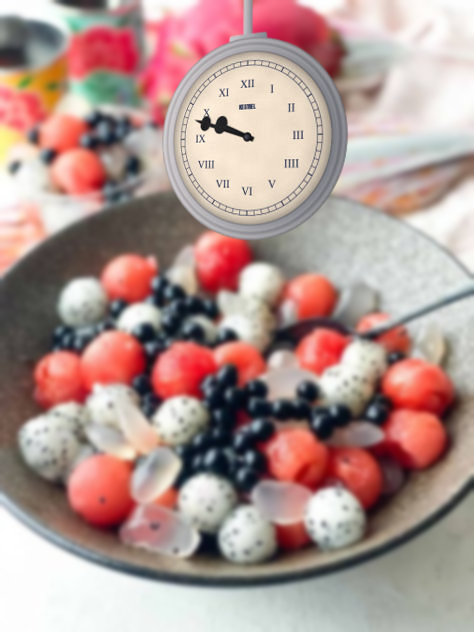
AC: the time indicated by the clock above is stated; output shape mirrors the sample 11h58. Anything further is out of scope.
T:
9h48
